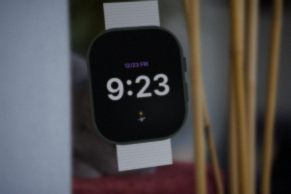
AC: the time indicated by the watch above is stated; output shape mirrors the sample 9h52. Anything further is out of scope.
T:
9h23
